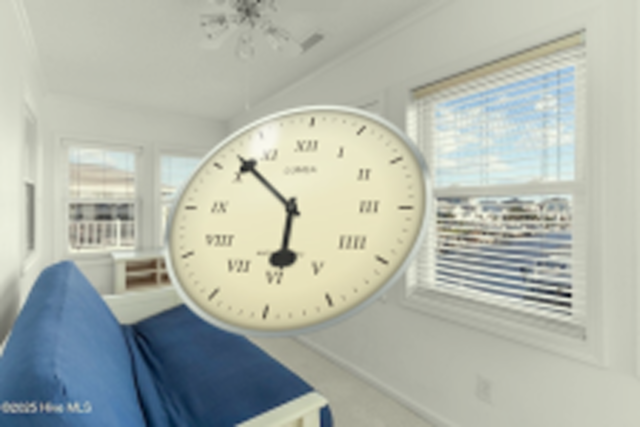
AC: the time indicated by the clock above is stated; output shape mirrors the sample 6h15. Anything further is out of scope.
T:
5h52
